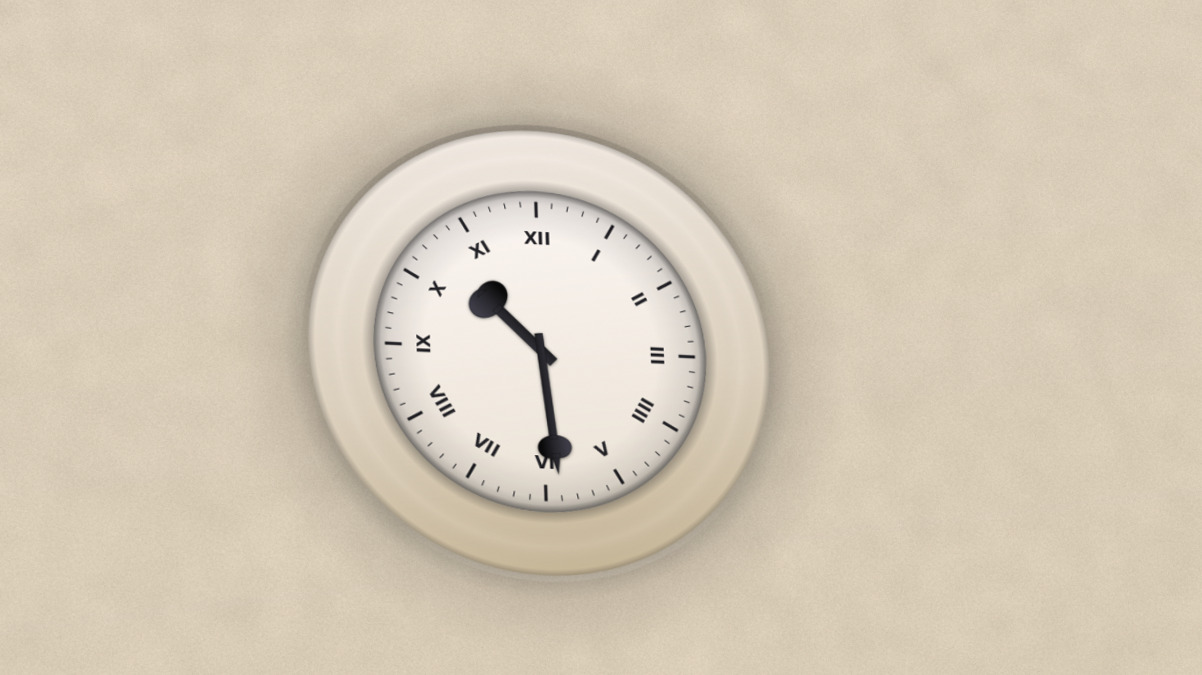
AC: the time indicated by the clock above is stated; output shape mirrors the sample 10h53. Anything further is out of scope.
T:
10h29
